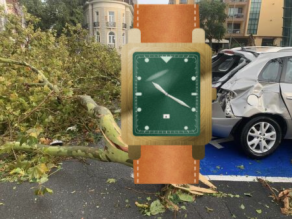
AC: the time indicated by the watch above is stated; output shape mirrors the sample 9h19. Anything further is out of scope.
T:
10h20
